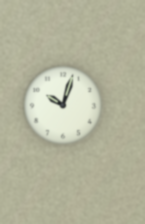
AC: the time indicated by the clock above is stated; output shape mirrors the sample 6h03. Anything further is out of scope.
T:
10h03
